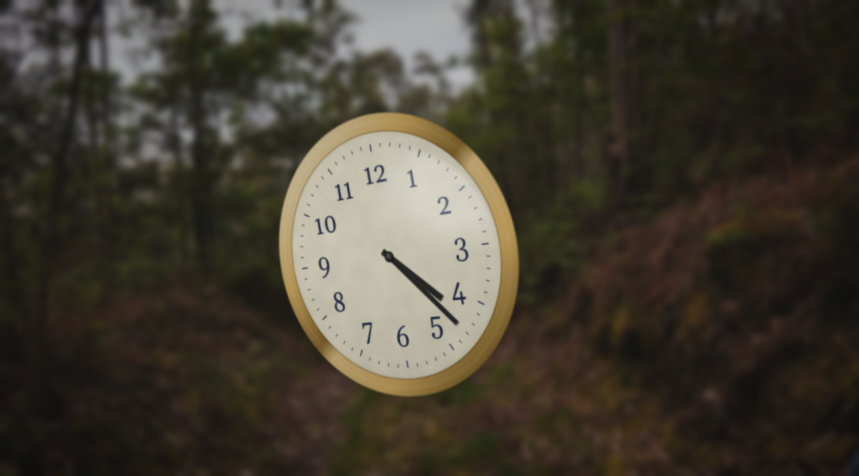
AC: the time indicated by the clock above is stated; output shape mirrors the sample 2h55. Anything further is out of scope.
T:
4h23
